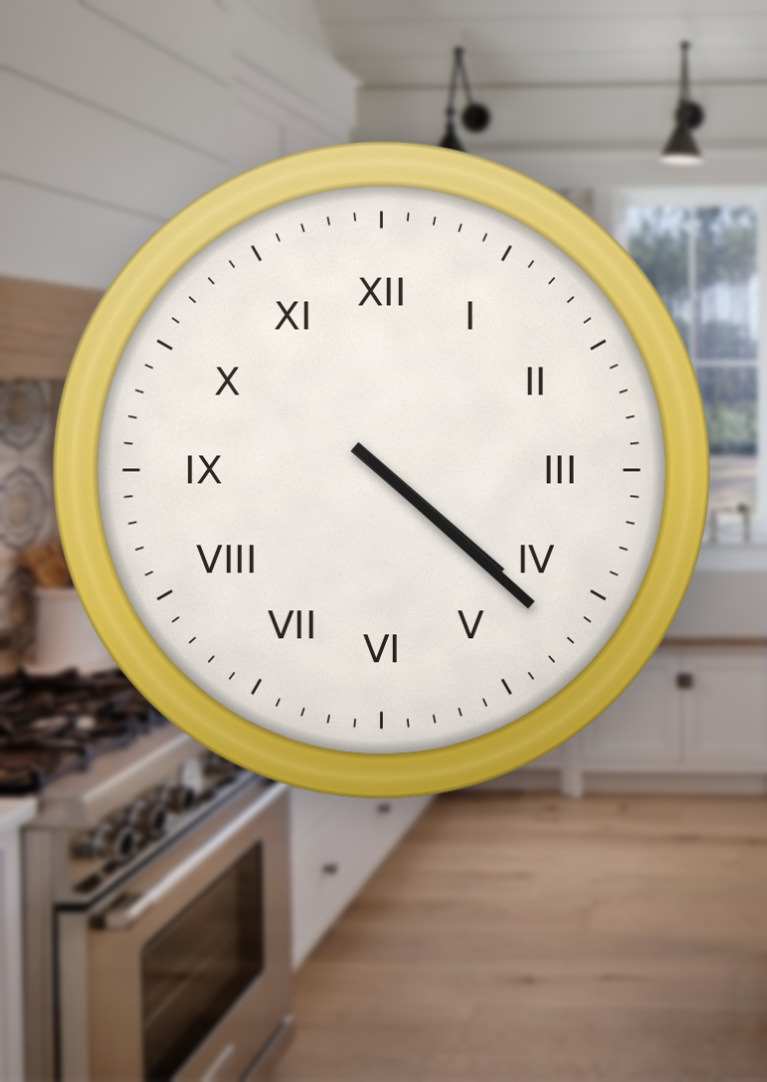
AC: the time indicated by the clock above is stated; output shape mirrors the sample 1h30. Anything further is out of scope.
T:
4h22
